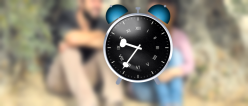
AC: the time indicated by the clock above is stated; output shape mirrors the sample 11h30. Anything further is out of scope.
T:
9h36
